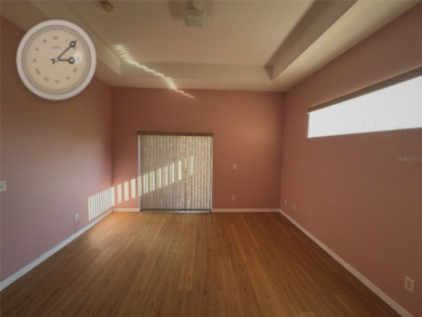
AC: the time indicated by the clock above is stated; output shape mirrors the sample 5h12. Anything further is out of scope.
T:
3h08
